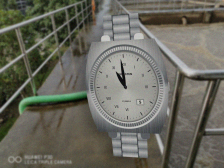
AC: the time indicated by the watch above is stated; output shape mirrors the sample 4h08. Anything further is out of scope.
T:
10h59
